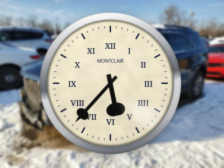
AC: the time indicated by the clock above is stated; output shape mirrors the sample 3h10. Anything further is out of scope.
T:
5h37
